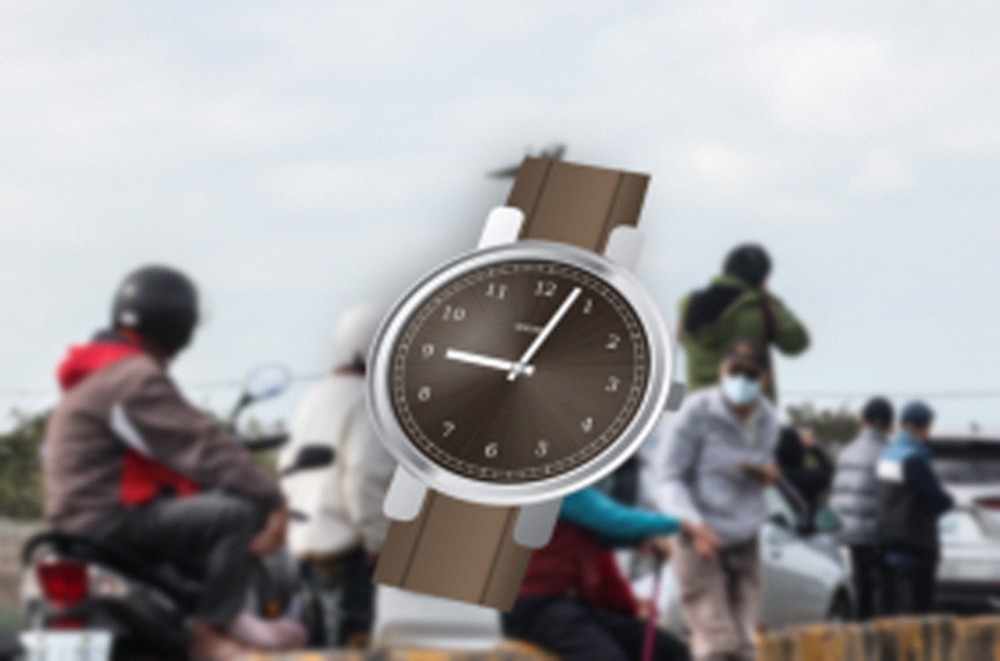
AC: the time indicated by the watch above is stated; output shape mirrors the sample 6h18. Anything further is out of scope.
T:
9h03
